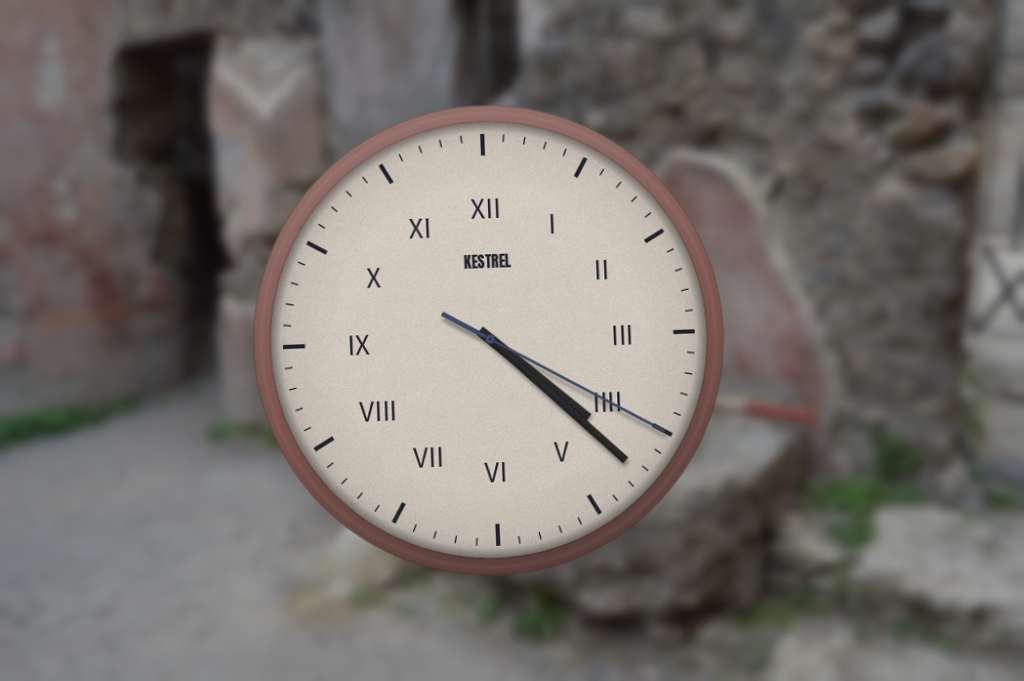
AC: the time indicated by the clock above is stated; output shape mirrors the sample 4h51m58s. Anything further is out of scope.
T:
4h22m20s
